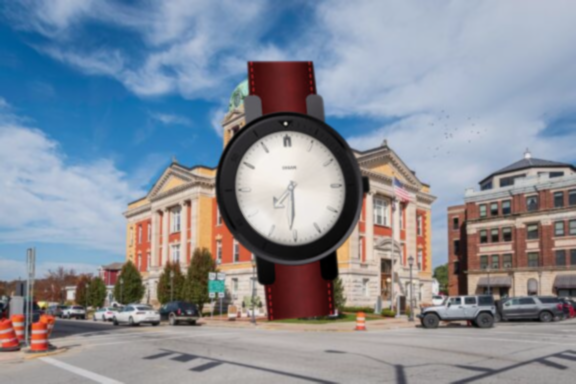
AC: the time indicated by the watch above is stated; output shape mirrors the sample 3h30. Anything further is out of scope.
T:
7h31
